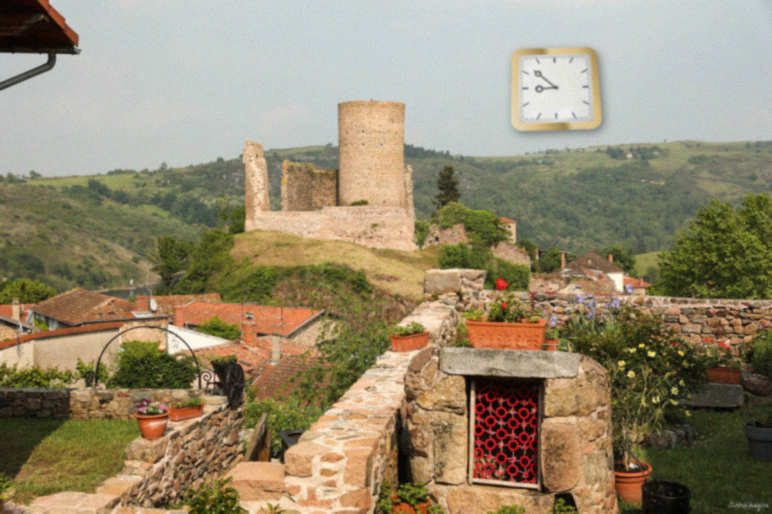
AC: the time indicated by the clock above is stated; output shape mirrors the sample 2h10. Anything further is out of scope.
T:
8h52
